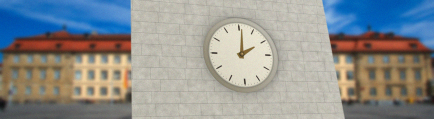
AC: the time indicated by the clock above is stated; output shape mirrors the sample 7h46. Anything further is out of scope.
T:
2h01
